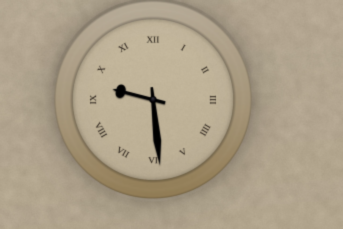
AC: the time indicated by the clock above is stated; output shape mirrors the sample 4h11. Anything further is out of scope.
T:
9h29
